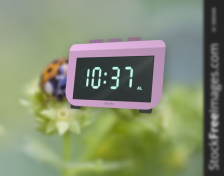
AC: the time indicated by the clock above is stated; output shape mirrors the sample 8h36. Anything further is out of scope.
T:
10h37
